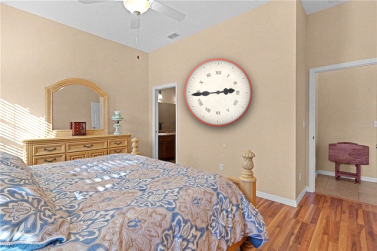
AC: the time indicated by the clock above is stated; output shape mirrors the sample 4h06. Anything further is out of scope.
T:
2h44
